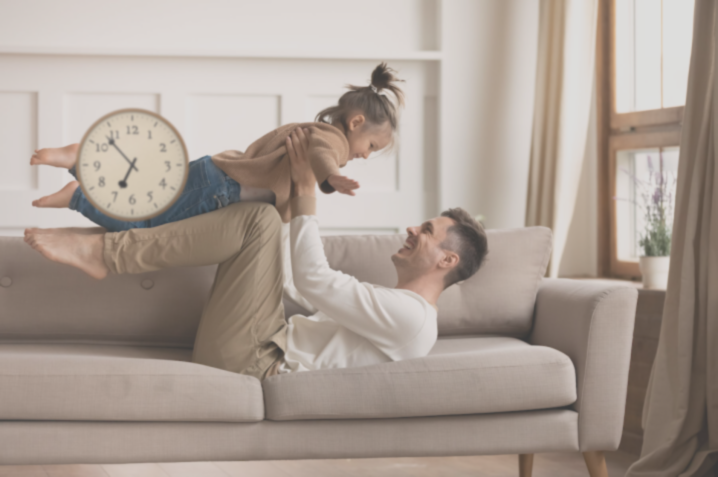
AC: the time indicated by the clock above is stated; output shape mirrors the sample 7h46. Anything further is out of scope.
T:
6h53
